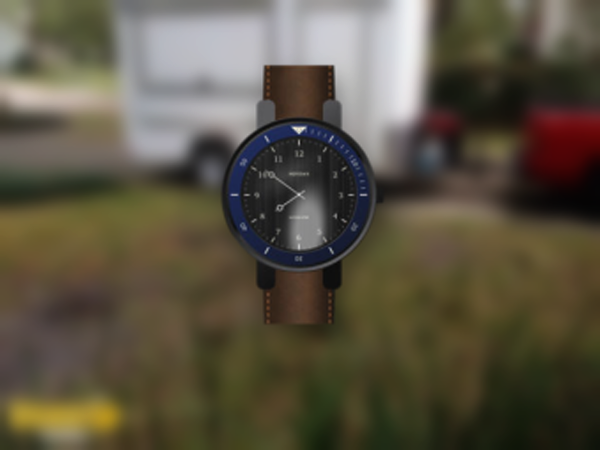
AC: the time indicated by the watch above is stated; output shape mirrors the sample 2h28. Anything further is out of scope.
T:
7h51
